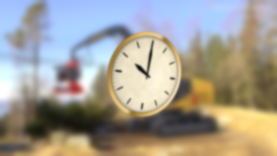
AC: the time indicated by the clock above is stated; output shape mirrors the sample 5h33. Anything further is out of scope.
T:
10h00
